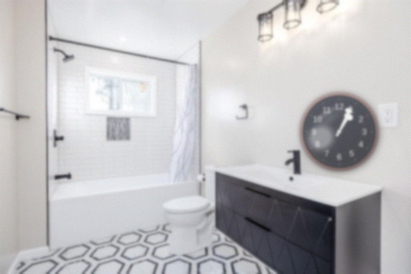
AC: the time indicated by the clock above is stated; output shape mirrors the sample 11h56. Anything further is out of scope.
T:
1h04
